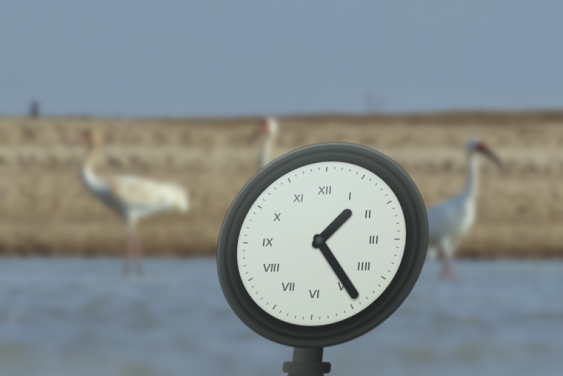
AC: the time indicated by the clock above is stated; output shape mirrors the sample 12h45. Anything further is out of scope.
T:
1h24
